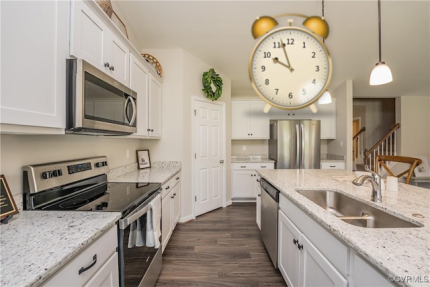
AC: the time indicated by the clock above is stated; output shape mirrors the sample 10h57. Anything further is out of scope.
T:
9h57
